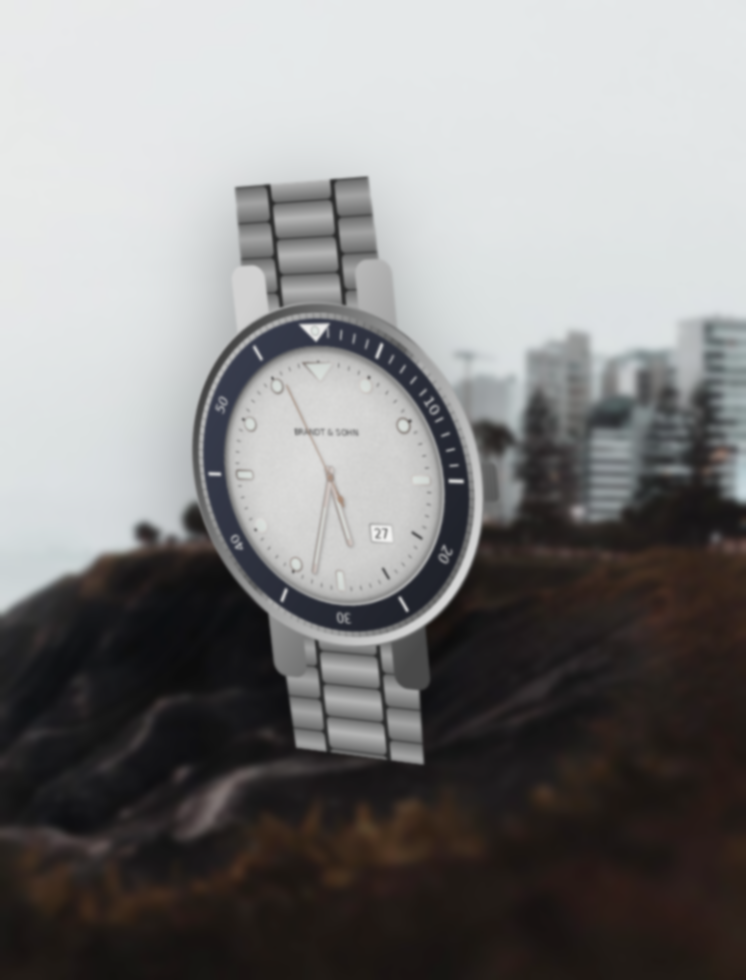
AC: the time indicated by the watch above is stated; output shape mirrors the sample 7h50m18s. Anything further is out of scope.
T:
5h32m56s
